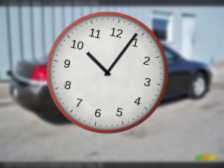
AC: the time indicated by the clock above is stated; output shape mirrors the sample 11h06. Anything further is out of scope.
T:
10h04
